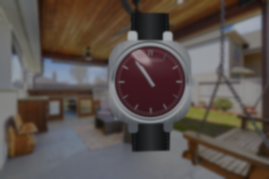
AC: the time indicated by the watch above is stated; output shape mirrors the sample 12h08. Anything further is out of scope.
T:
10h54
